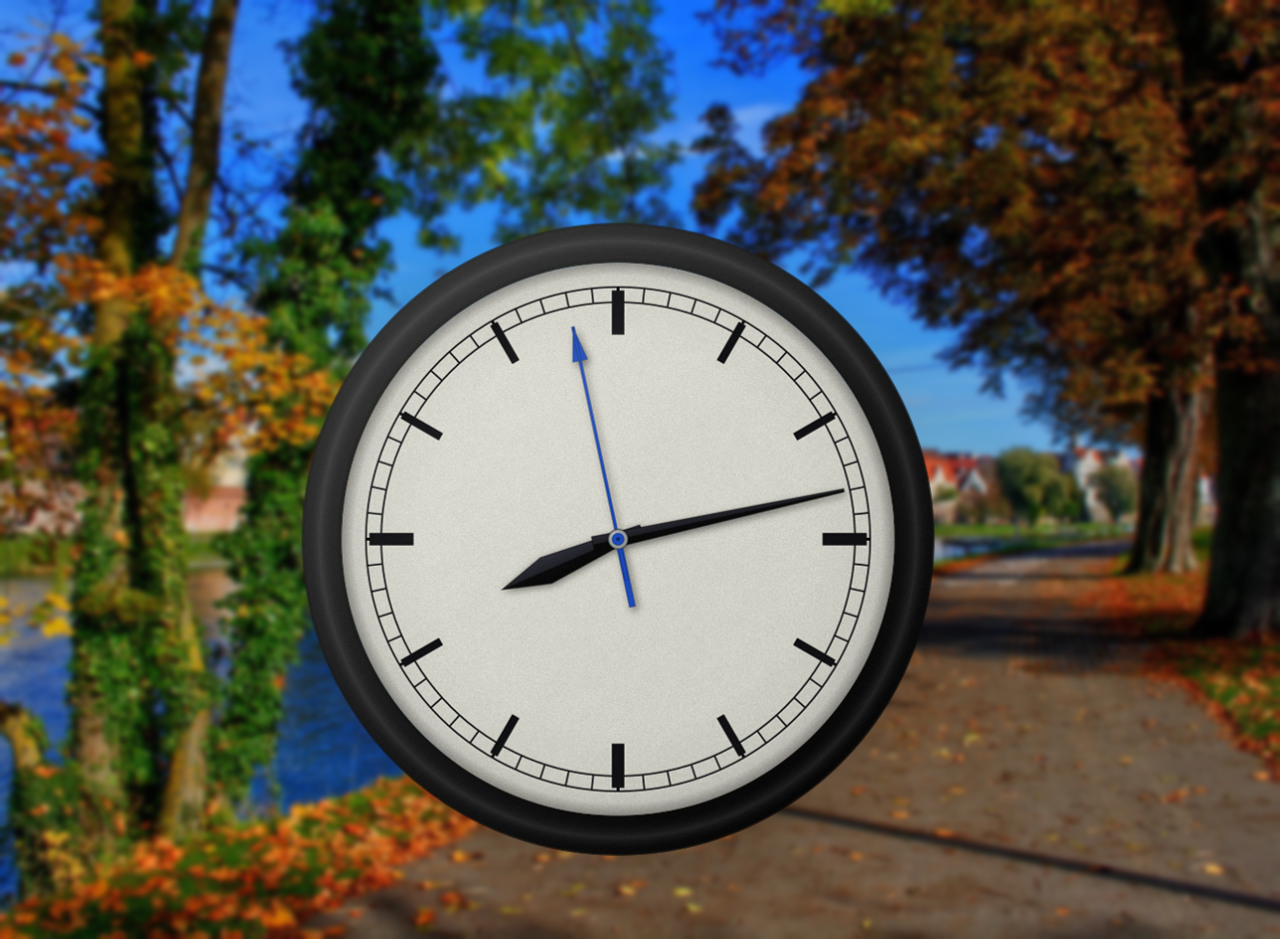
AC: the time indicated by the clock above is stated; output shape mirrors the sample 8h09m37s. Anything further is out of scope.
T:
8h12m58s
